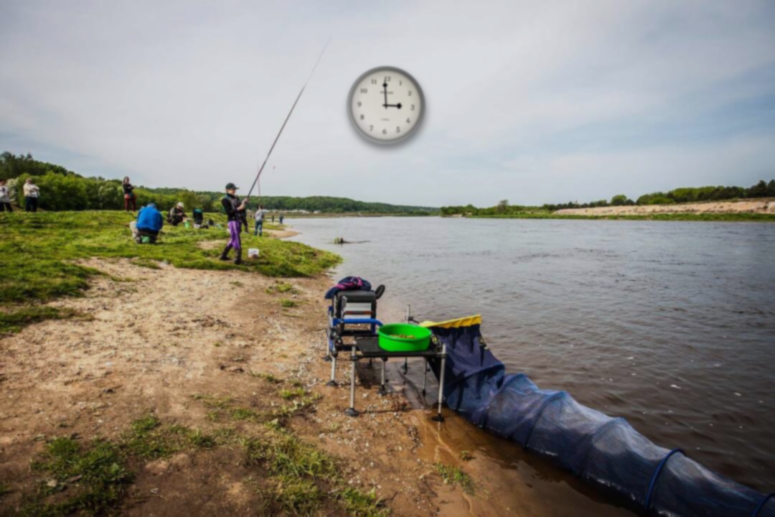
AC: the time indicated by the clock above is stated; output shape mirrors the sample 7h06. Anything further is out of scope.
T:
2h59
